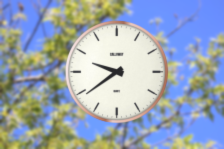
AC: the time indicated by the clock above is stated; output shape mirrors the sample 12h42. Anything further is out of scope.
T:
9h39
